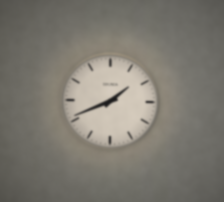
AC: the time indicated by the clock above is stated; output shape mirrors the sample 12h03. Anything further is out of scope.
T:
1h41
